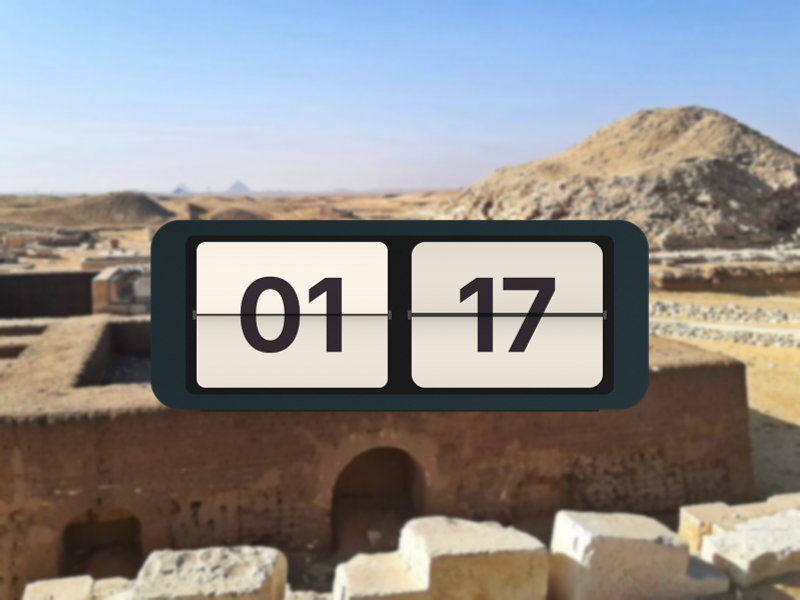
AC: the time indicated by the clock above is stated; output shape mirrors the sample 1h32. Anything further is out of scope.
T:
1h17
